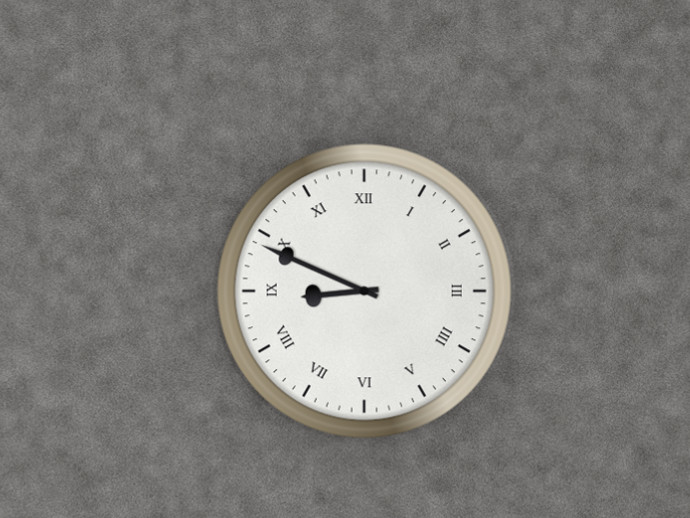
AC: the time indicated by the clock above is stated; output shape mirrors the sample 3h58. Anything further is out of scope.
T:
8h49
